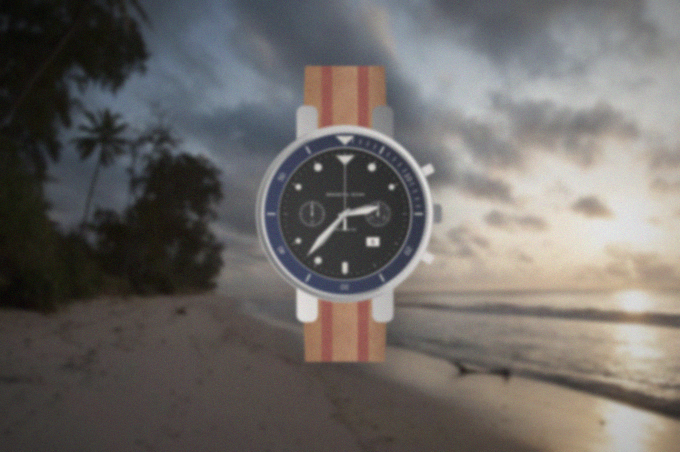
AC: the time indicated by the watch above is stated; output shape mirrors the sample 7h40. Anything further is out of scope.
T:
2h37
